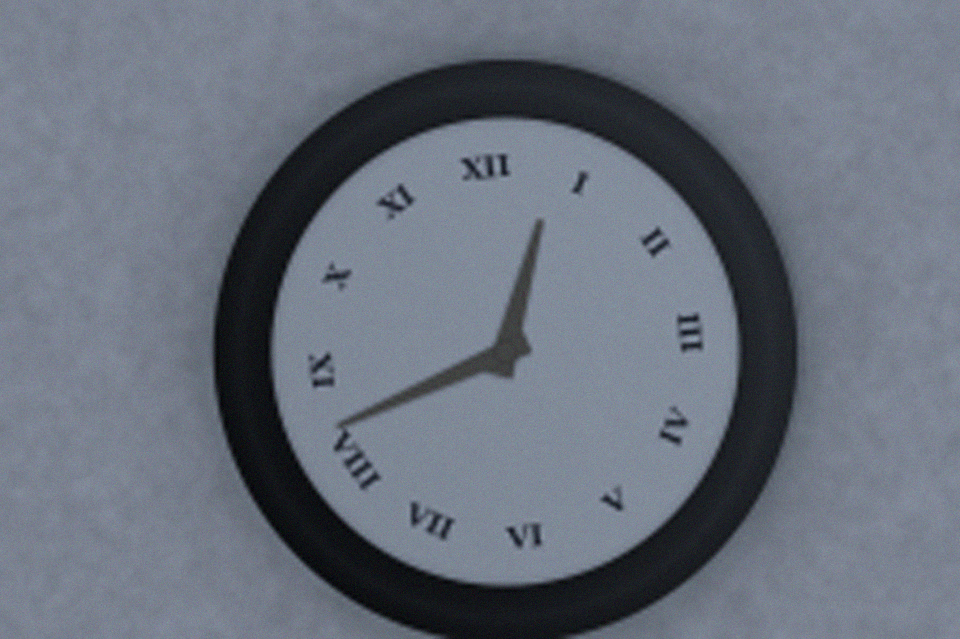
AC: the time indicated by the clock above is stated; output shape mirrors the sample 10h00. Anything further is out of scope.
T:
12h42
